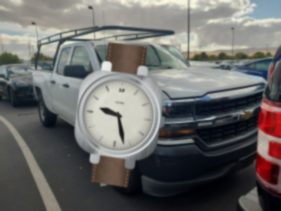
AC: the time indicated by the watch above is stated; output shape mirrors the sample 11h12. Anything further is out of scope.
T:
9h27
